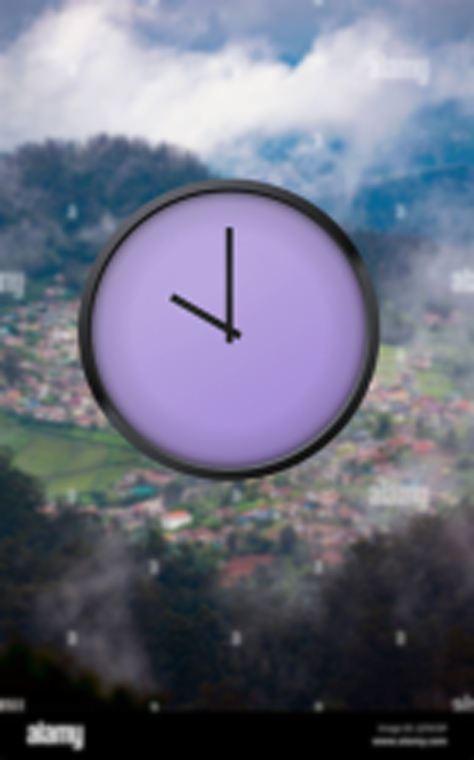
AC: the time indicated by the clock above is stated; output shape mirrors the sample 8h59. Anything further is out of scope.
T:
10h00
